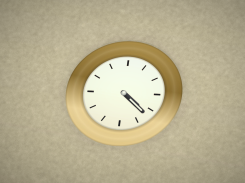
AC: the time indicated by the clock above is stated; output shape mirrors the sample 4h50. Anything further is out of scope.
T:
4h22
